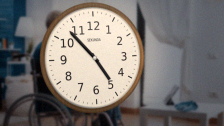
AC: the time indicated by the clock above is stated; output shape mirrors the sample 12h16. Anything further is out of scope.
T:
4h53
